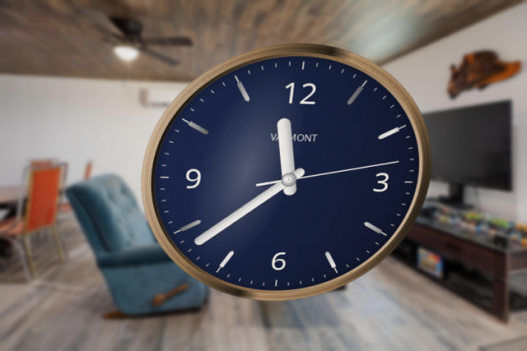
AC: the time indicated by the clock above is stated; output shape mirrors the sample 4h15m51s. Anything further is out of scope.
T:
11h38m13s
